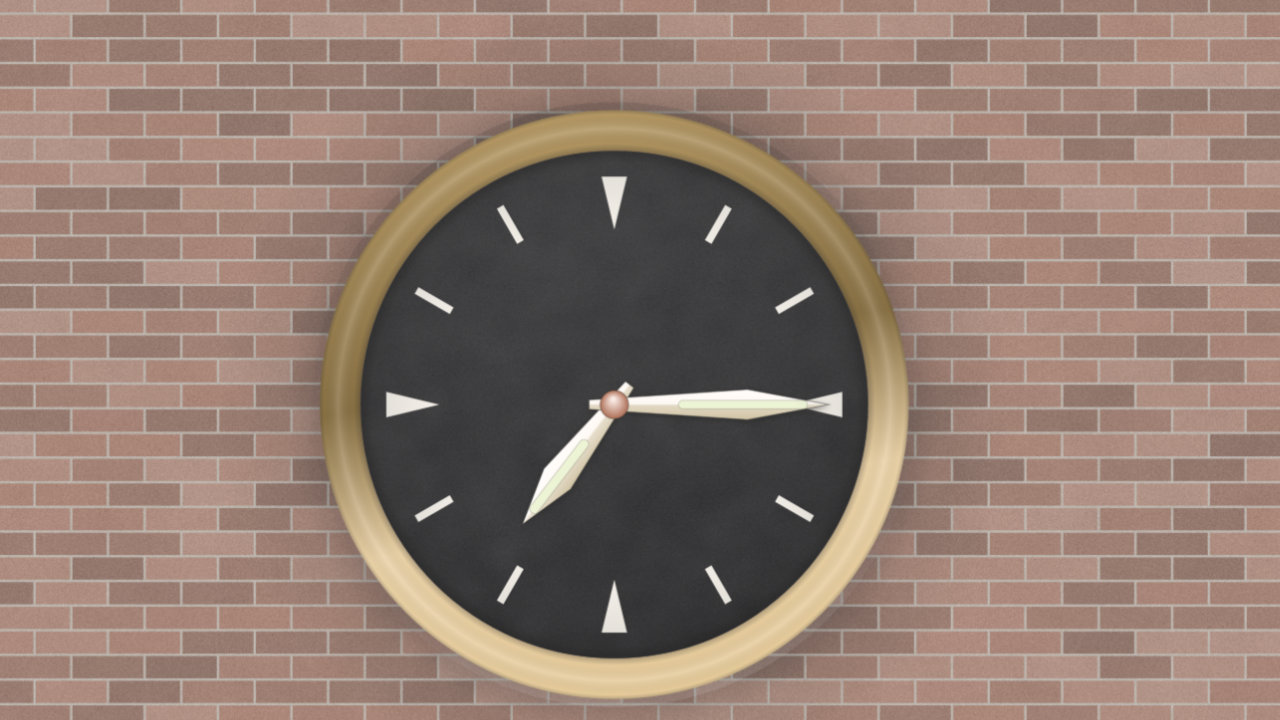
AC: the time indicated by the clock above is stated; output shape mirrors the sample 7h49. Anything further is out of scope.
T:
7h15
